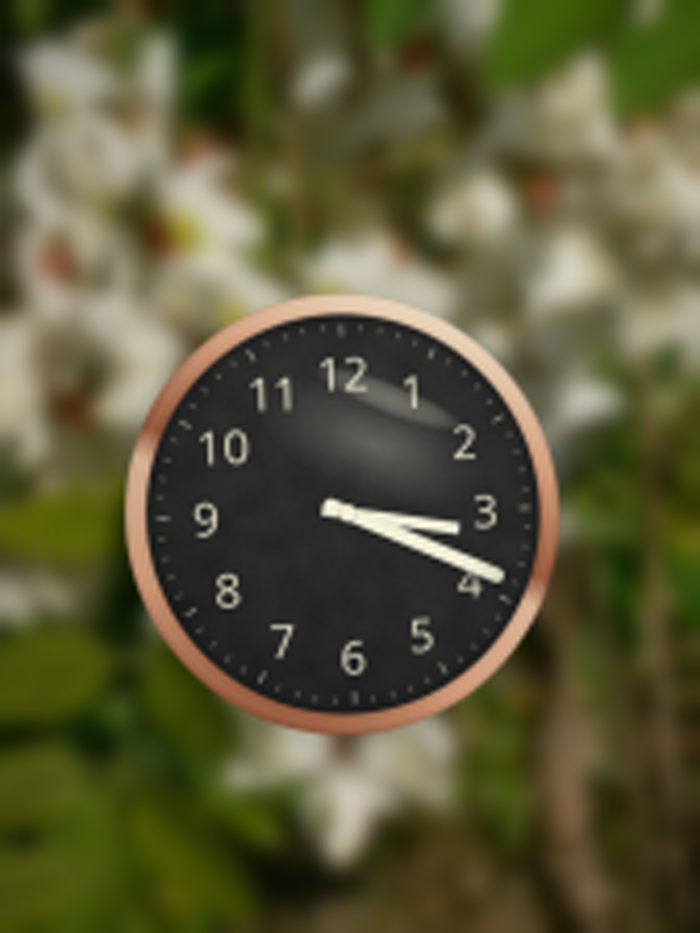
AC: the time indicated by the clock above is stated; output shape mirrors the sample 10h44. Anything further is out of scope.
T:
3h19
